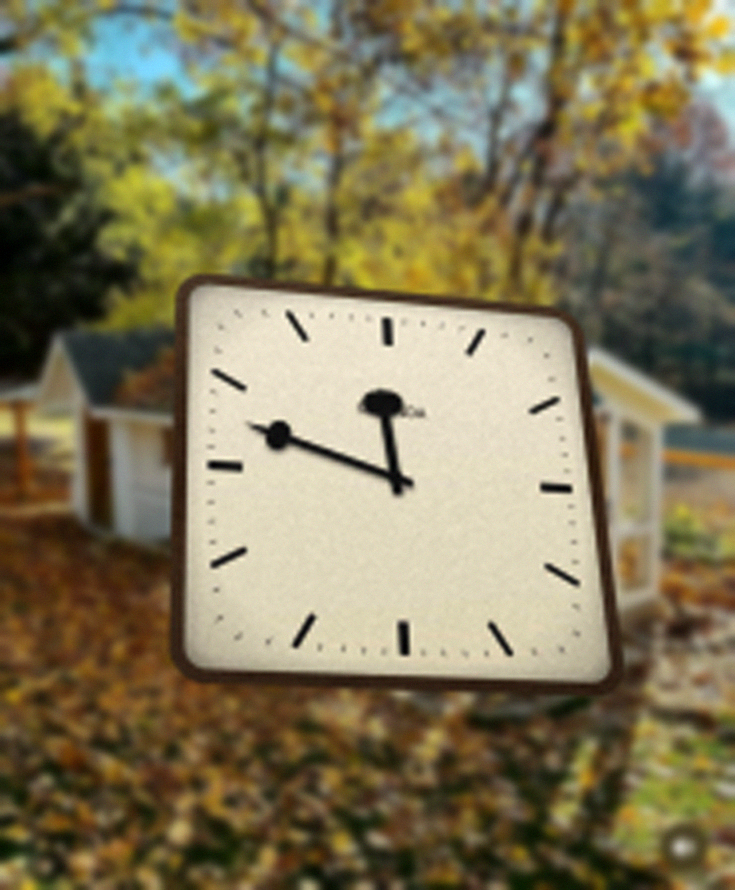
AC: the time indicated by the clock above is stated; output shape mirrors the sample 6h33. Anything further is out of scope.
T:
11h48
